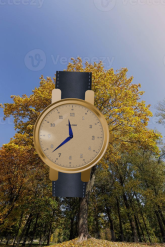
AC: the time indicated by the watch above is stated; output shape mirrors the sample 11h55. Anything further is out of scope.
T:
11h38
